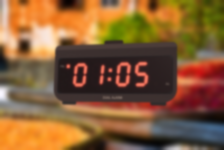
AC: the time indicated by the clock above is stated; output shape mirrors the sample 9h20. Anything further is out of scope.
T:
1h05
